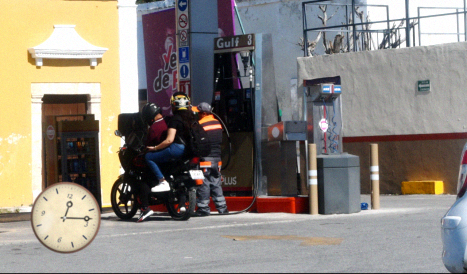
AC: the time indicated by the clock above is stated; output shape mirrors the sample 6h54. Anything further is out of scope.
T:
12h13
